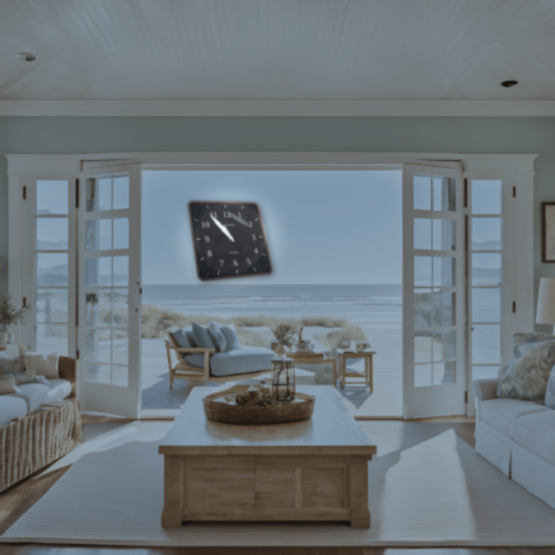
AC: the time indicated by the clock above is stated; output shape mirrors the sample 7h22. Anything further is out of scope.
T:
10h54
